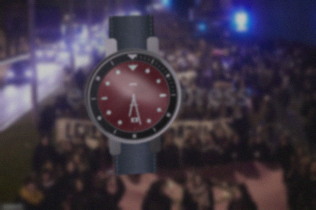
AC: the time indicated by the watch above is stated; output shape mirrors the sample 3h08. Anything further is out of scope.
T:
6h28
